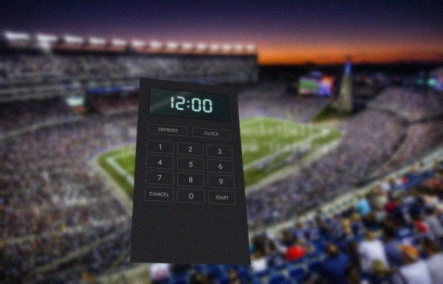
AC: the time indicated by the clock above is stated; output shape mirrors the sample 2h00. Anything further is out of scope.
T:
12h00
